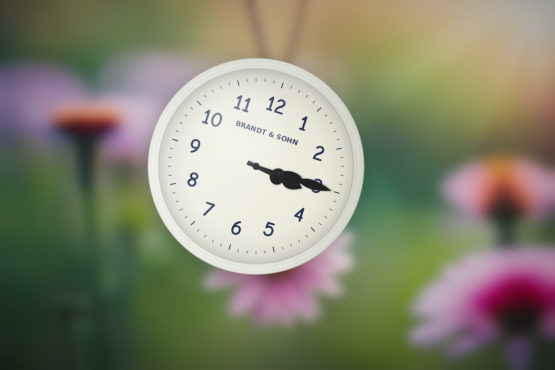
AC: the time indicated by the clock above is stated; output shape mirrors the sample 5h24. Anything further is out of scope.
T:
3h15
